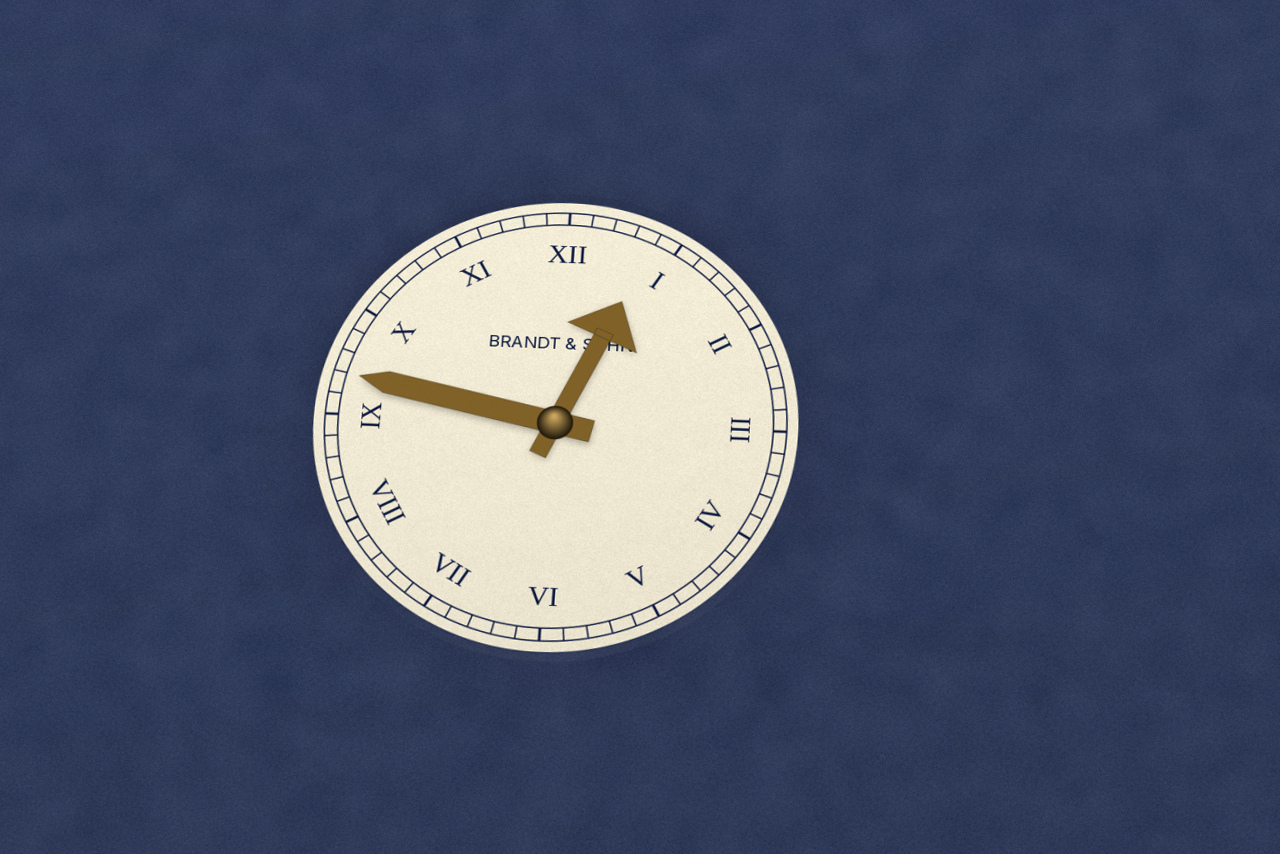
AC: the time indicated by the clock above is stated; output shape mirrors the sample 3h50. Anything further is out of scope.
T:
12h47
